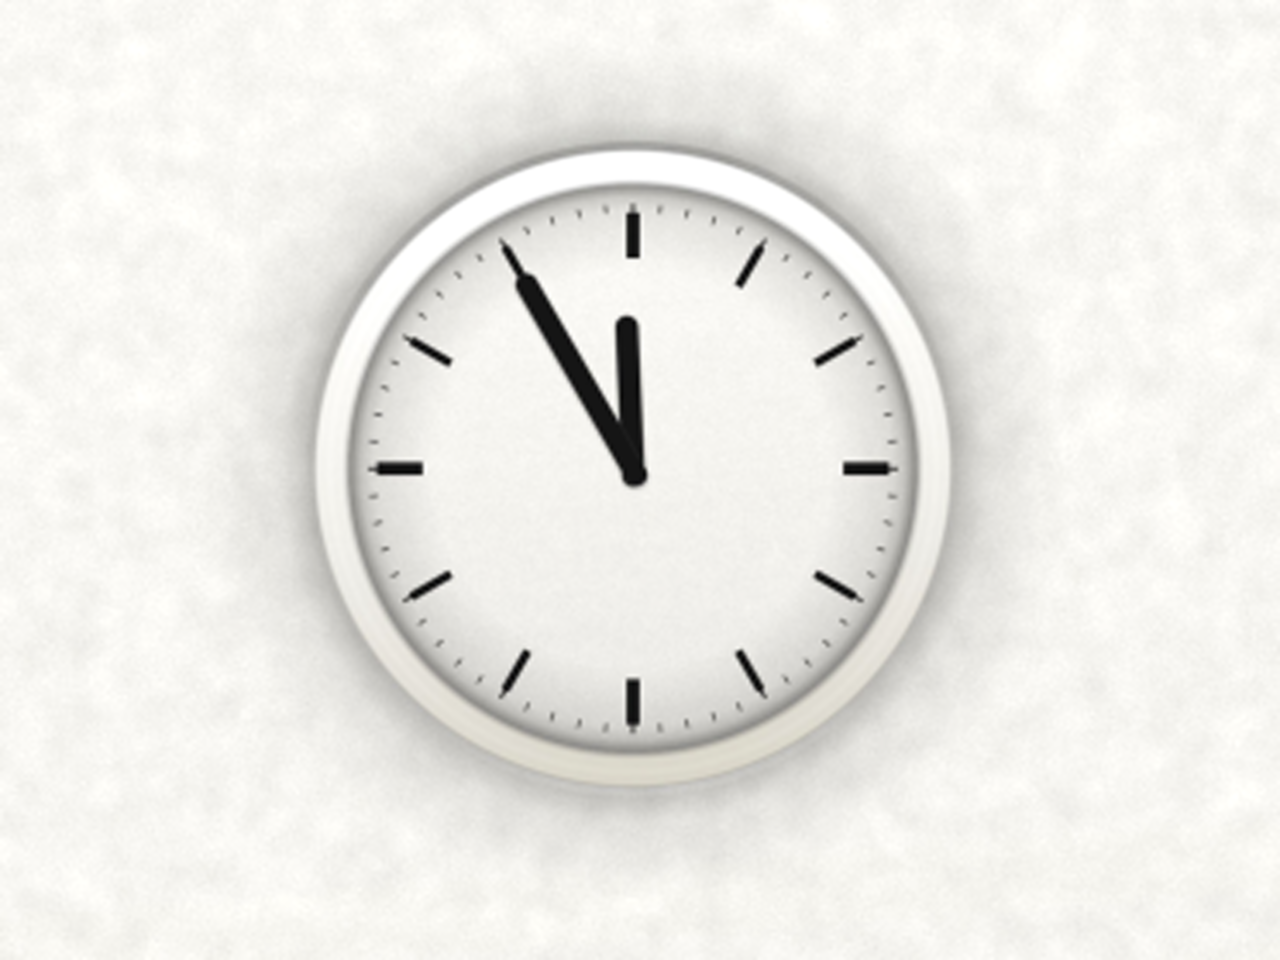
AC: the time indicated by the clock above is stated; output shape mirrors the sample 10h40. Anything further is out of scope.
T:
11h55
